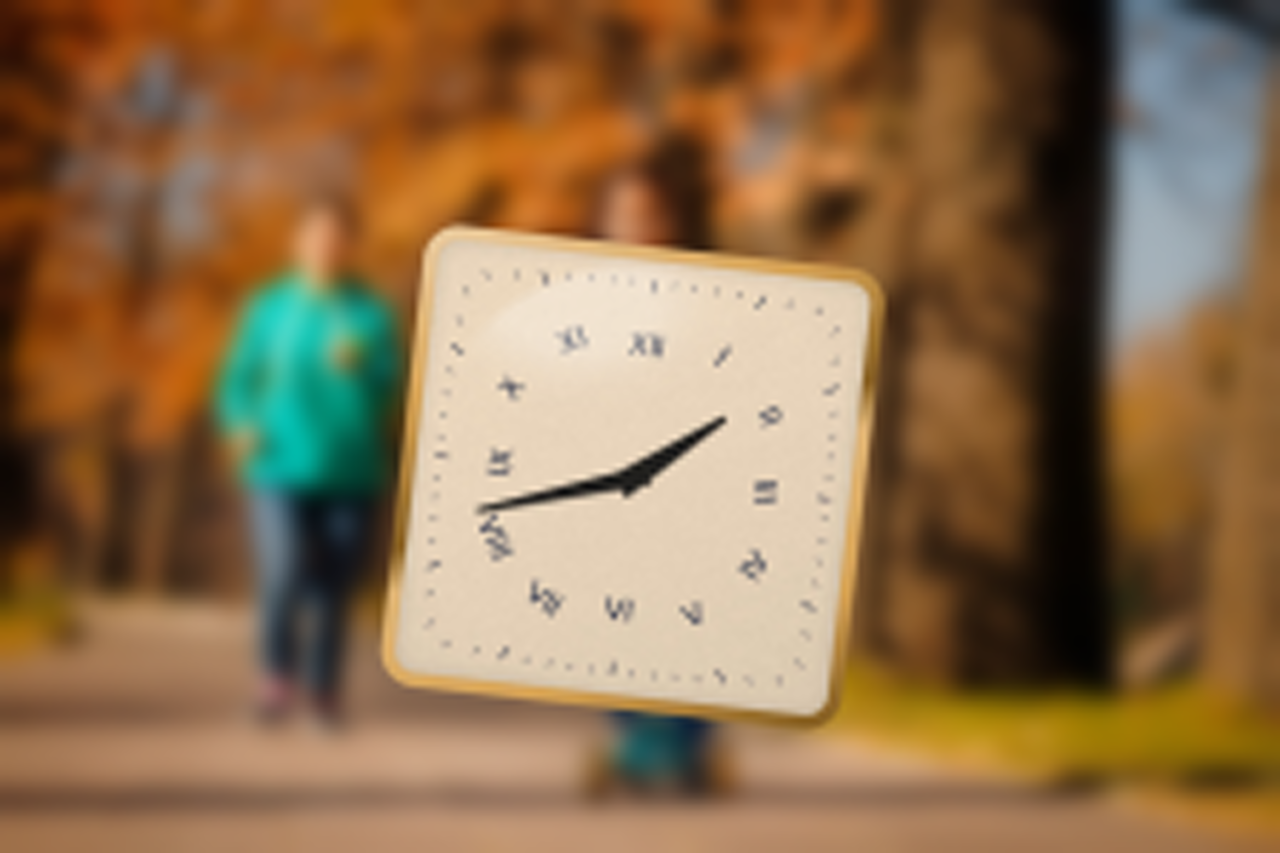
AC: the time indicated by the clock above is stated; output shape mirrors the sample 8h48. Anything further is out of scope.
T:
1h42
